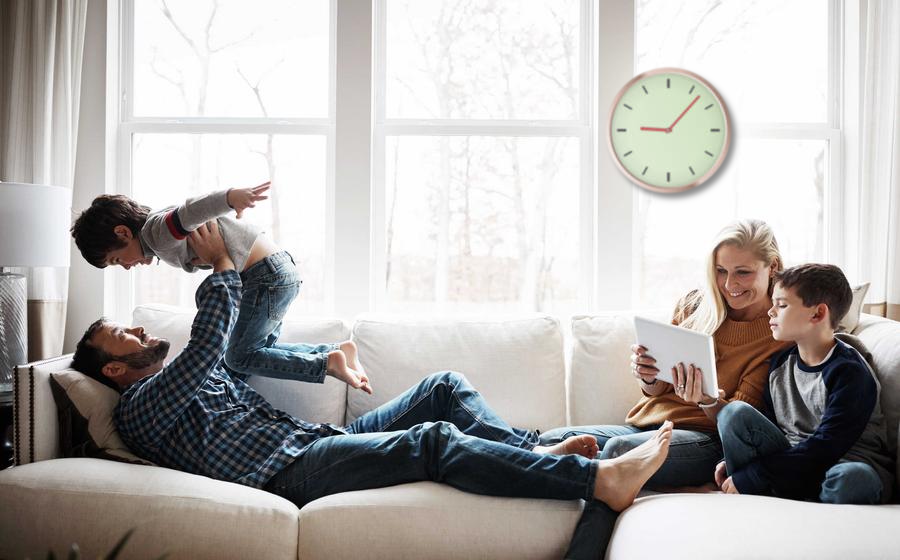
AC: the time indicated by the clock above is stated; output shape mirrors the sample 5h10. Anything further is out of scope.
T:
9h07
